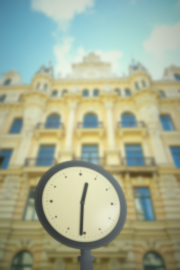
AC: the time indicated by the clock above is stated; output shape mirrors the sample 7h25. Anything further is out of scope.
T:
12h31
